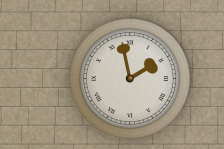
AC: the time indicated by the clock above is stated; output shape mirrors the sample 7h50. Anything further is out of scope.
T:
1h58
